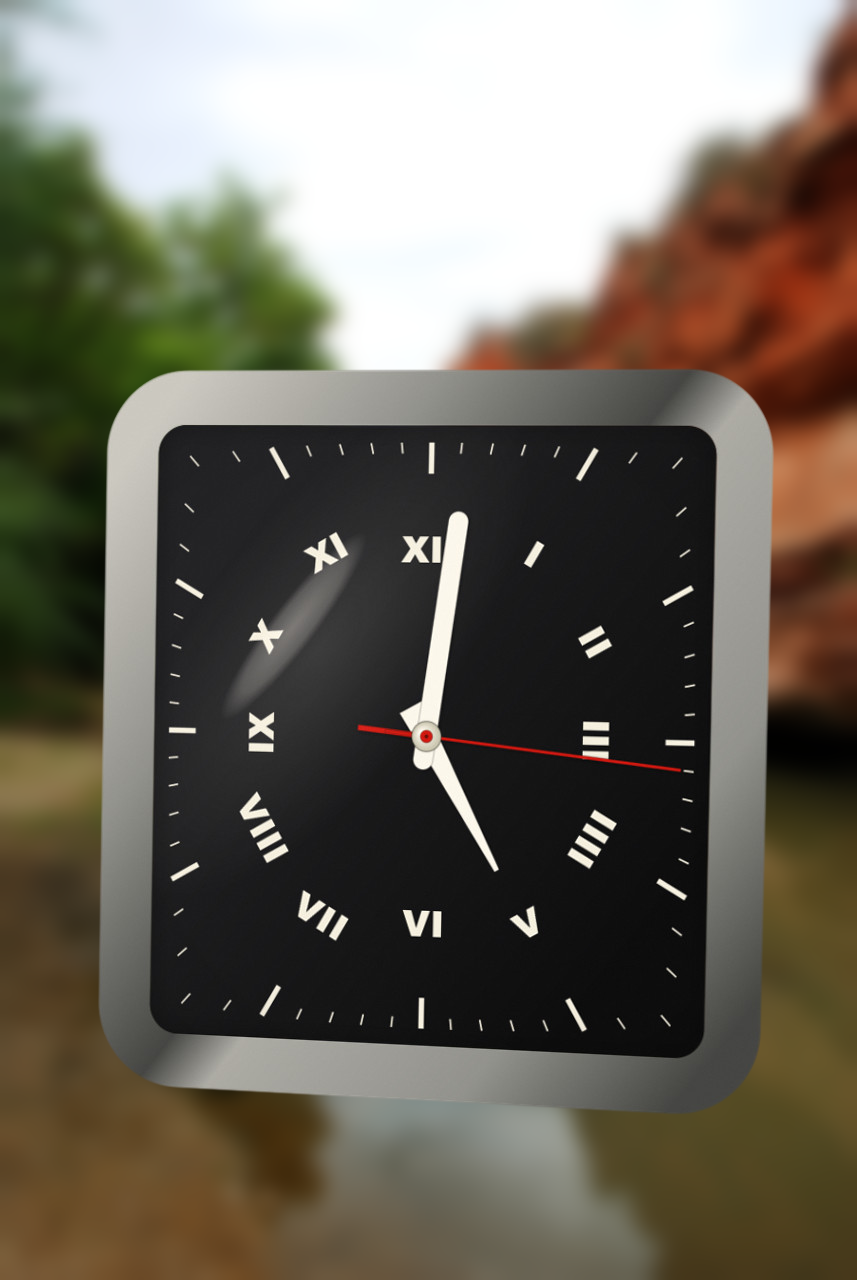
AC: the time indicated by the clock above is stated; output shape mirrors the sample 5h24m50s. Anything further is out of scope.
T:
5h01m16s
